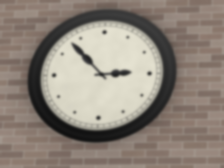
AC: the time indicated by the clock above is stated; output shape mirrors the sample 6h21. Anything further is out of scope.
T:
2h53
